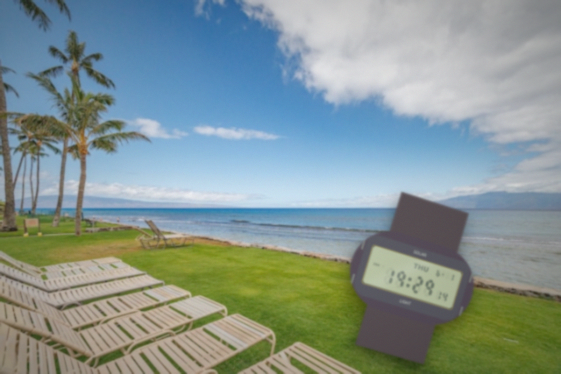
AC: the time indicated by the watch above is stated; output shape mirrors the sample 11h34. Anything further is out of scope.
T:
19h29
